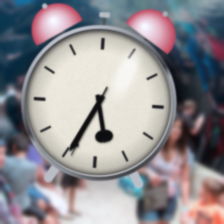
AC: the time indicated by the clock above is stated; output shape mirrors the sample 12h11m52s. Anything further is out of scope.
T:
5h34m34s
